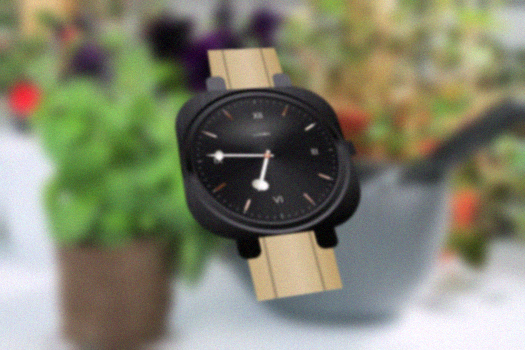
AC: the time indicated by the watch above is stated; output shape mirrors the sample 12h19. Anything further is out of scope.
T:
6h46
